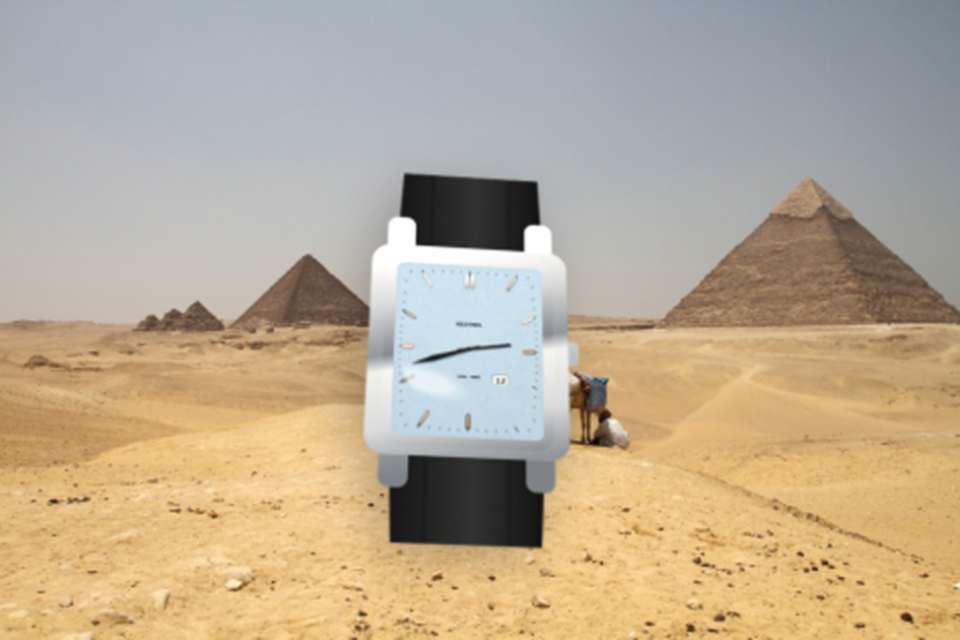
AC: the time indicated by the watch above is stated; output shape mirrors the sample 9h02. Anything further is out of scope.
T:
2h42
